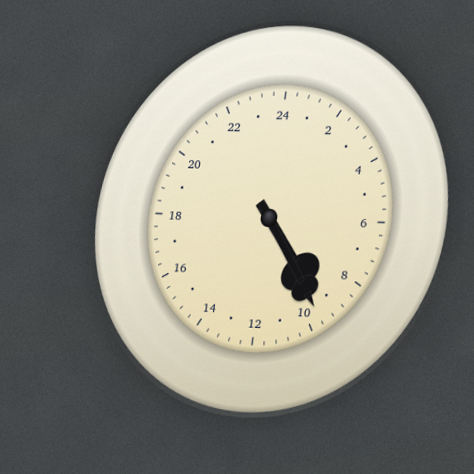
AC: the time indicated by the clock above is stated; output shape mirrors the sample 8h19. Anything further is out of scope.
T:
9h24
